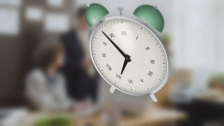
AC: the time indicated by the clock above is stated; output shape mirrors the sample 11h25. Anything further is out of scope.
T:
6h53
